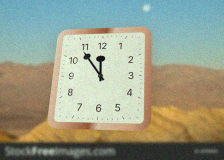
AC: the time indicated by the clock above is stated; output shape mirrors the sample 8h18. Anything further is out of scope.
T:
11h54
